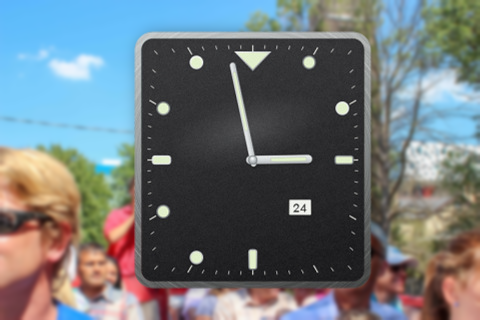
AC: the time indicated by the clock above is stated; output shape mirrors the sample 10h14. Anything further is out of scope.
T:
2h58
